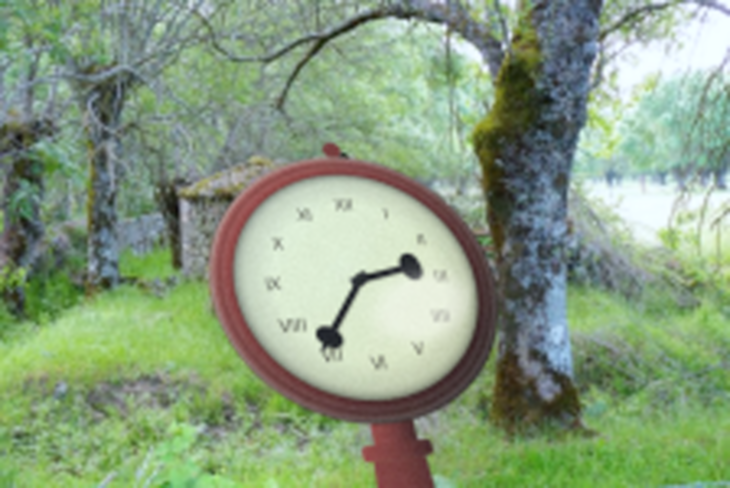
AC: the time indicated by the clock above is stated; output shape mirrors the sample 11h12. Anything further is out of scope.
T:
2h36
